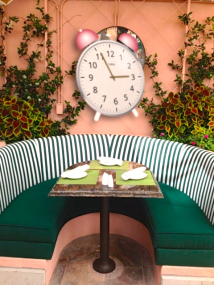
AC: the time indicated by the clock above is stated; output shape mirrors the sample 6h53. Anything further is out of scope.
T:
2h56
